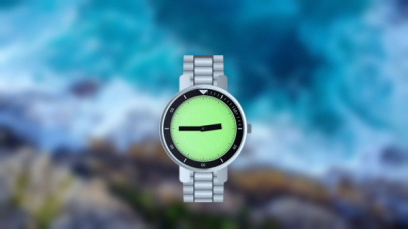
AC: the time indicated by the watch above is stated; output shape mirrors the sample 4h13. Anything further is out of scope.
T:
2h45
